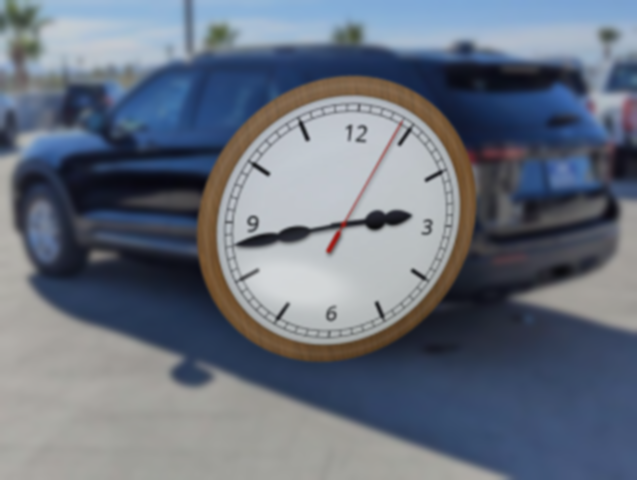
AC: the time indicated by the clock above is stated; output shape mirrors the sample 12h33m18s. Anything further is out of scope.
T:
2h43m04s
